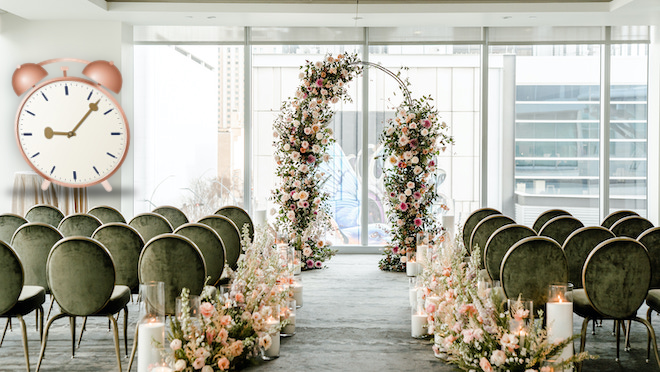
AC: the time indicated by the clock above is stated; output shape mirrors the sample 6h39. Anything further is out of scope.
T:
9h07
